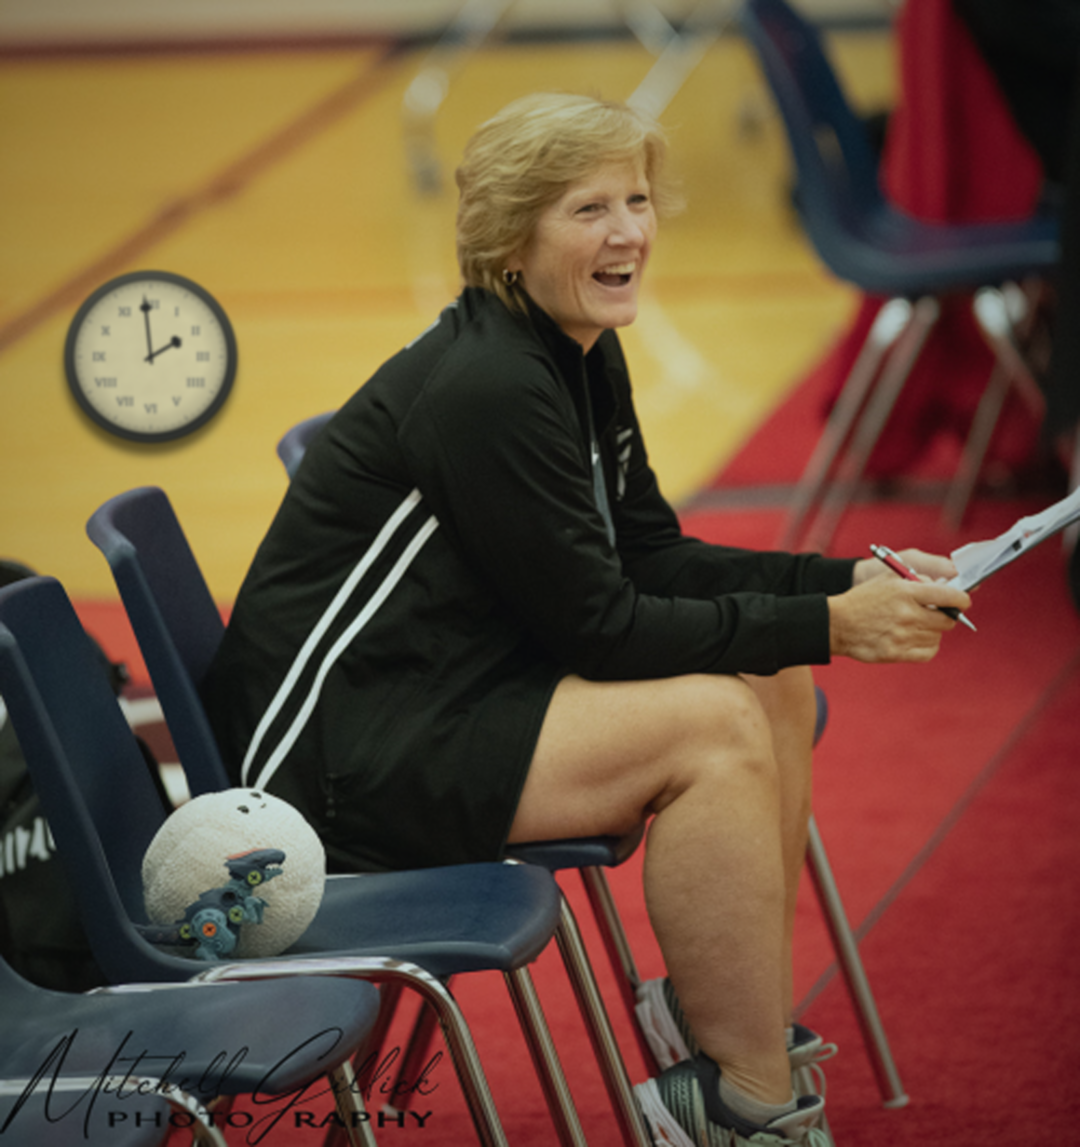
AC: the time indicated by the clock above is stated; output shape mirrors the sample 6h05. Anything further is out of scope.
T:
1h59
